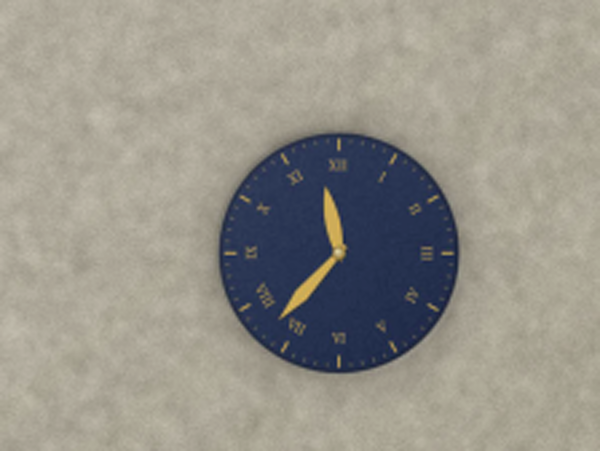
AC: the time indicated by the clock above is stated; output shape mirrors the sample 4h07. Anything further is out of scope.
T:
11h37
